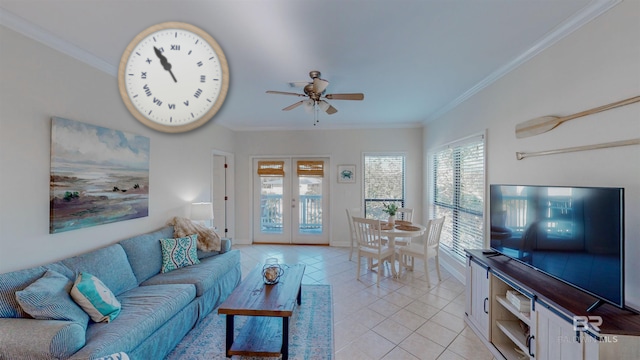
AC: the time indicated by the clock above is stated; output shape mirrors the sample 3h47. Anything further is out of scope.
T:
10h54
